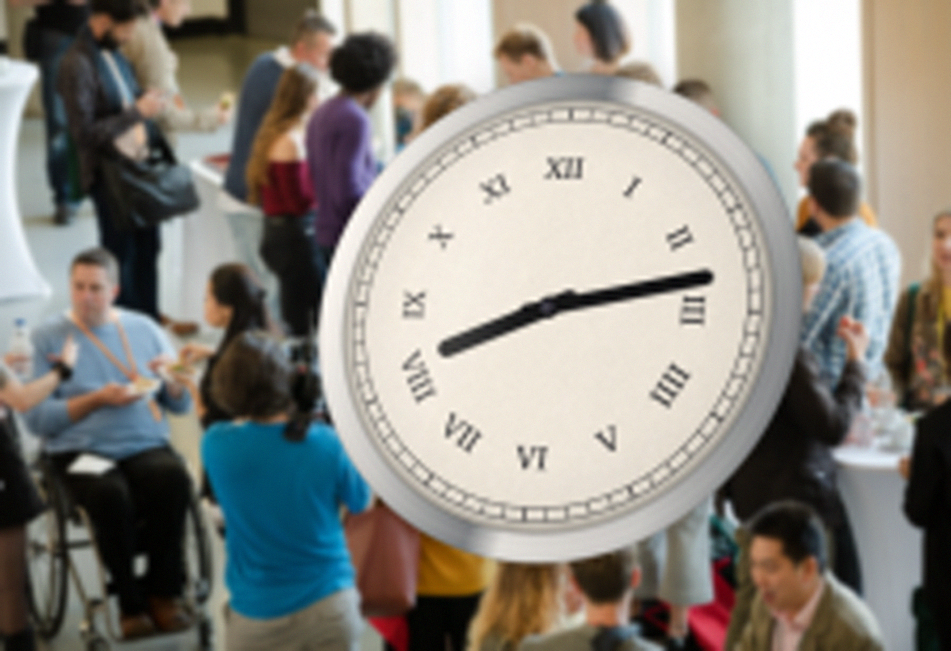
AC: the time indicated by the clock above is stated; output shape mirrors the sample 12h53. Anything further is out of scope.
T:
8h13
